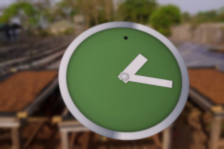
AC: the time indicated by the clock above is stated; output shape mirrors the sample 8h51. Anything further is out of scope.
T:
1h16
